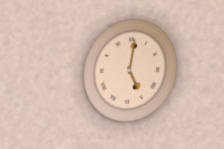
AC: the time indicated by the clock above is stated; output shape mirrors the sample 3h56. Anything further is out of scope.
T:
5h01
